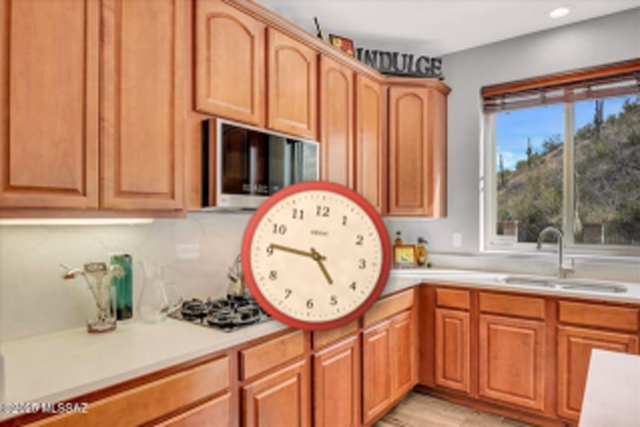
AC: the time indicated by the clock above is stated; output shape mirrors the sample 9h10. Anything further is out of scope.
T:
4h46
